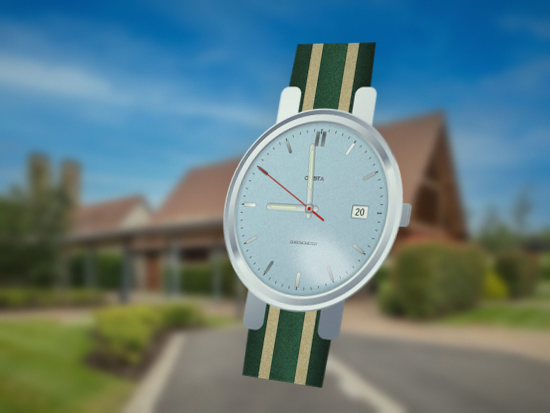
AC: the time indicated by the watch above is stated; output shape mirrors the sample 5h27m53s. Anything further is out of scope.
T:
8h58m50s
